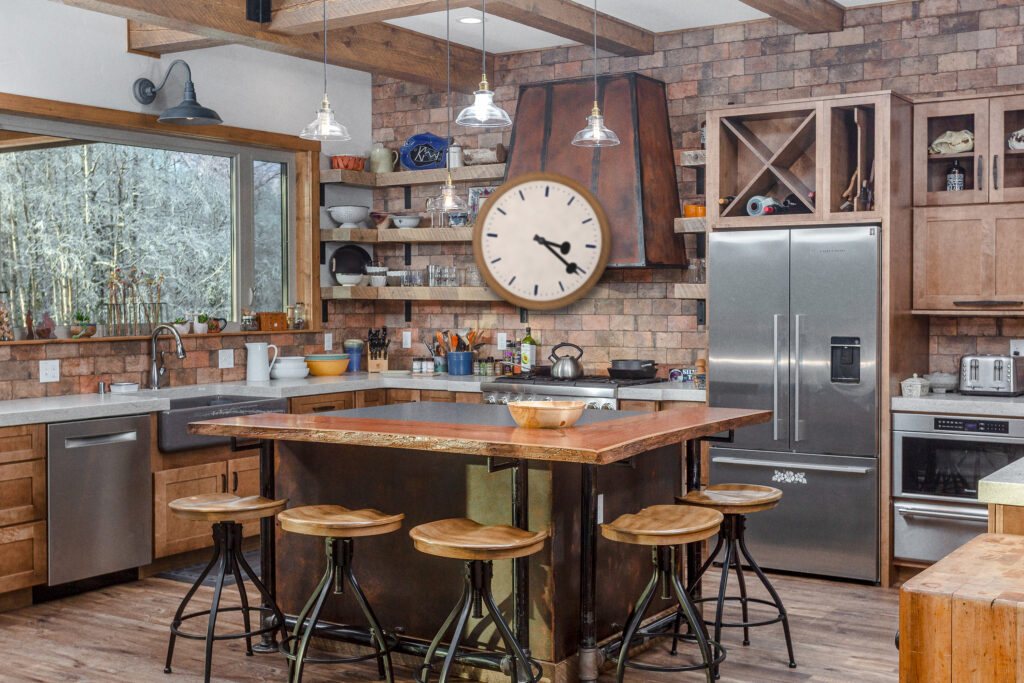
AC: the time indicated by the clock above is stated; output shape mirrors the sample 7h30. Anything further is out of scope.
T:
3h21
